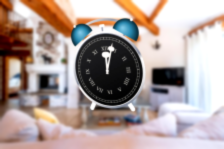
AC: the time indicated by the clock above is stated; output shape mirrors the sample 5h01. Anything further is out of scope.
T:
12h03
